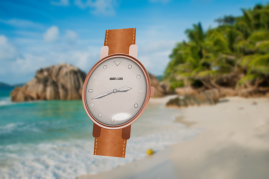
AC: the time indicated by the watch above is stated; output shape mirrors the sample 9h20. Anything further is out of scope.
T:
2h42
